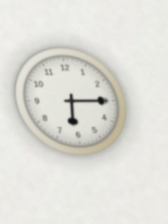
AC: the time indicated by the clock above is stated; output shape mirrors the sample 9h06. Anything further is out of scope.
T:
6h15
